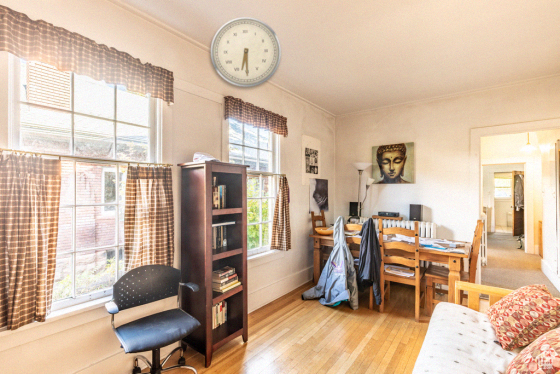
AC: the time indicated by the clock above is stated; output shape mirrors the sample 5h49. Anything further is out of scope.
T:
6h30
